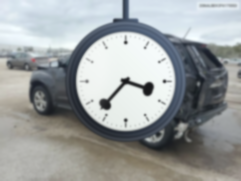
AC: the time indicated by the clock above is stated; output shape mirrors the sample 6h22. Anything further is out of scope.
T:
3h37
